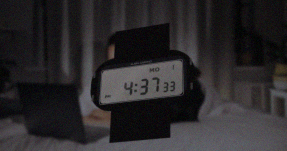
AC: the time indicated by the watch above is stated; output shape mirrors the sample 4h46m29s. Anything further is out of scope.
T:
4h37m33s
